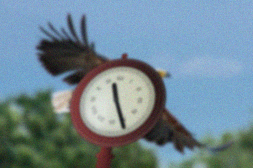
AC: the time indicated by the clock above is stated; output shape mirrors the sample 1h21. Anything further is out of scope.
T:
11h26
